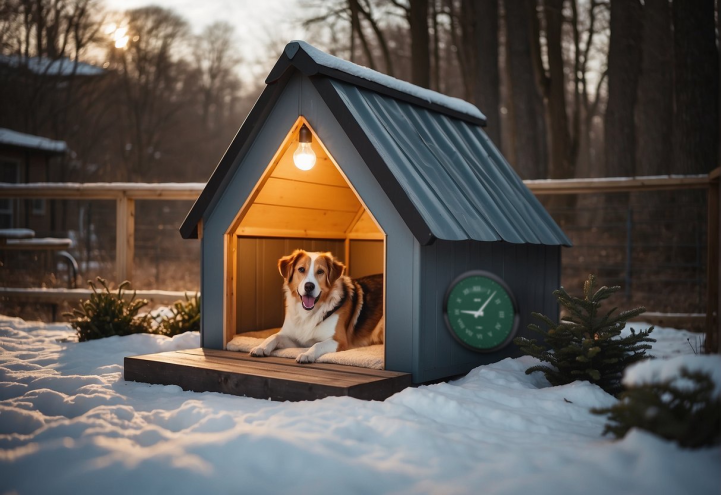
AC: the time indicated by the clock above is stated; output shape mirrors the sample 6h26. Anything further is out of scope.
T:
9h07
